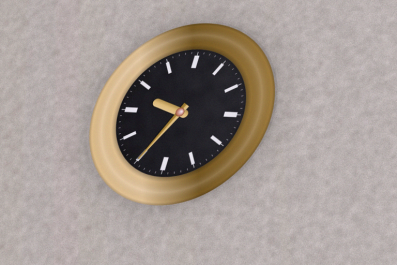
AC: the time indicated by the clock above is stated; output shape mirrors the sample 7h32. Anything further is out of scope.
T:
9h35
